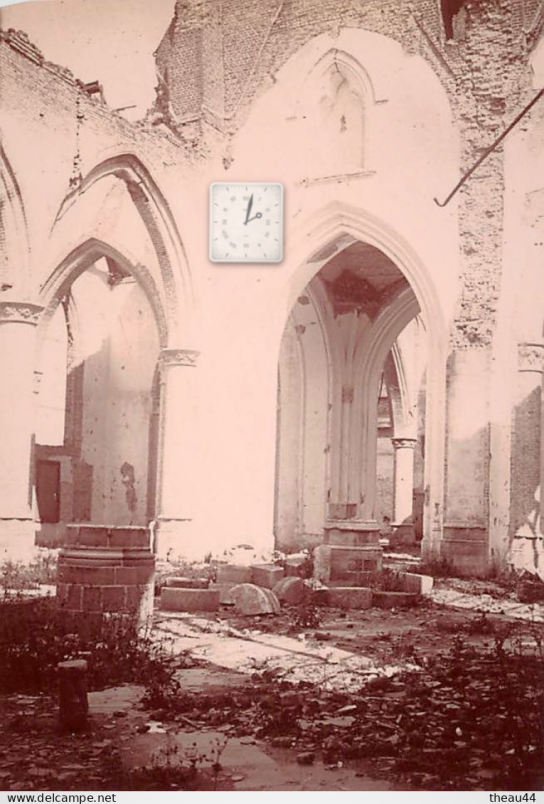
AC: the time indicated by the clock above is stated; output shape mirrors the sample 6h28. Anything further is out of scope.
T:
2h02
